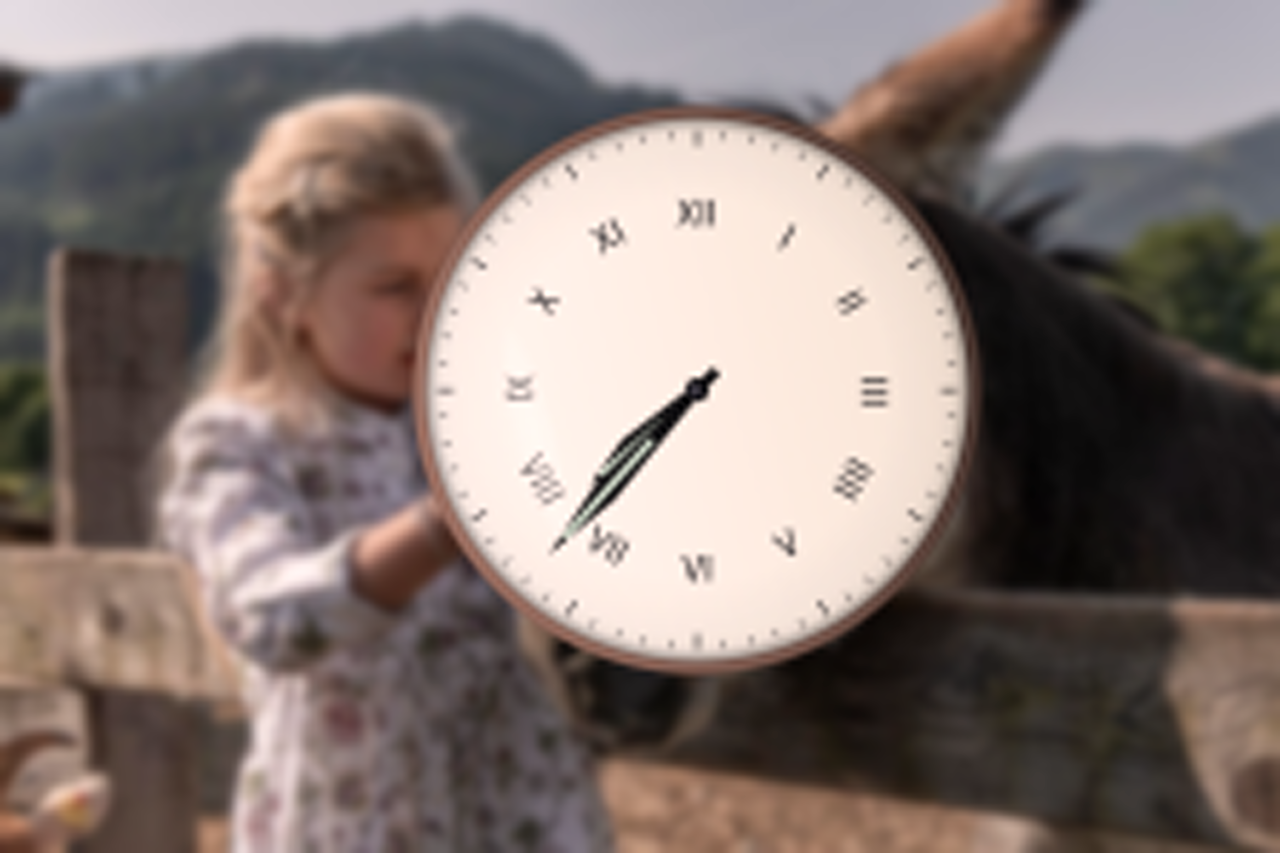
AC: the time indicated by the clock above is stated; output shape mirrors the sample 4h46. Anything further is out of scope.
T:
7h37
